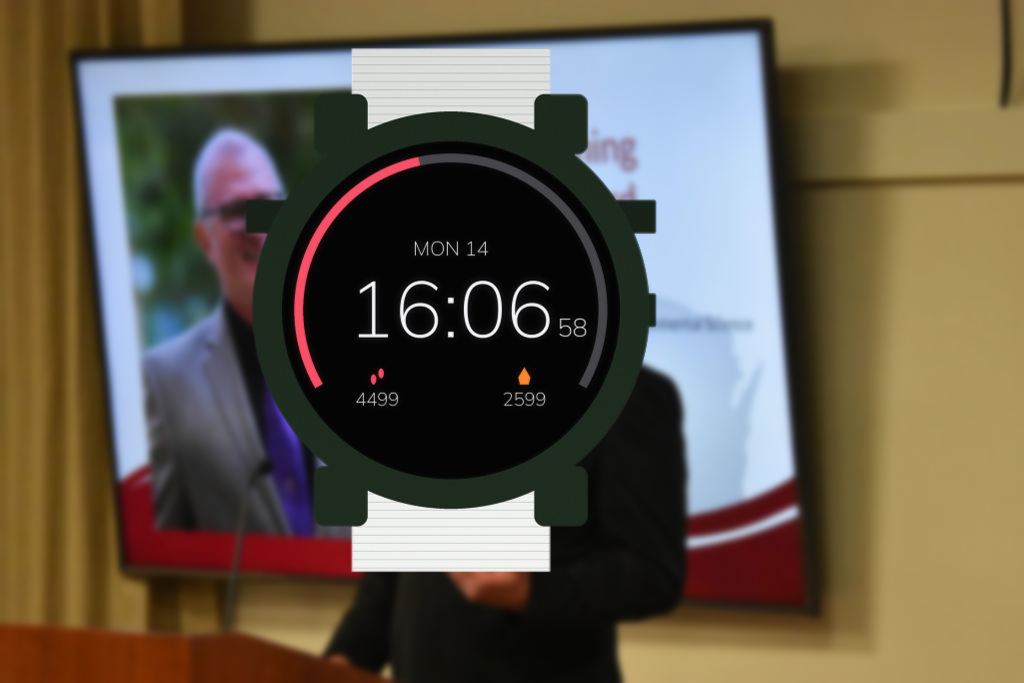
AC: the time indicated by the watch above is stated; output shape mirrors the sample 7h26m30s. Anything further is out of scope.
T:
16h06m58s
